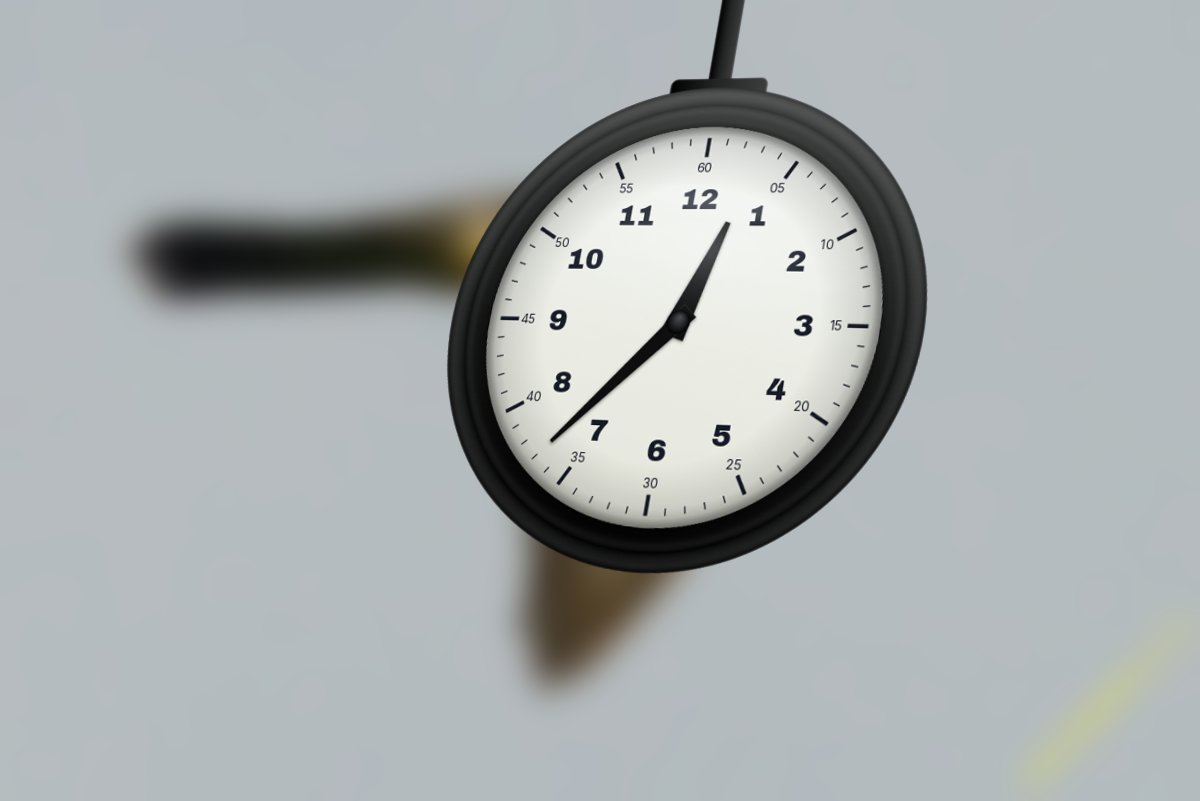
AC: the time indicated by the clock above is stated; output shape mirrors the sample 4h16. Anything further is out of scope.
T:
12h37
